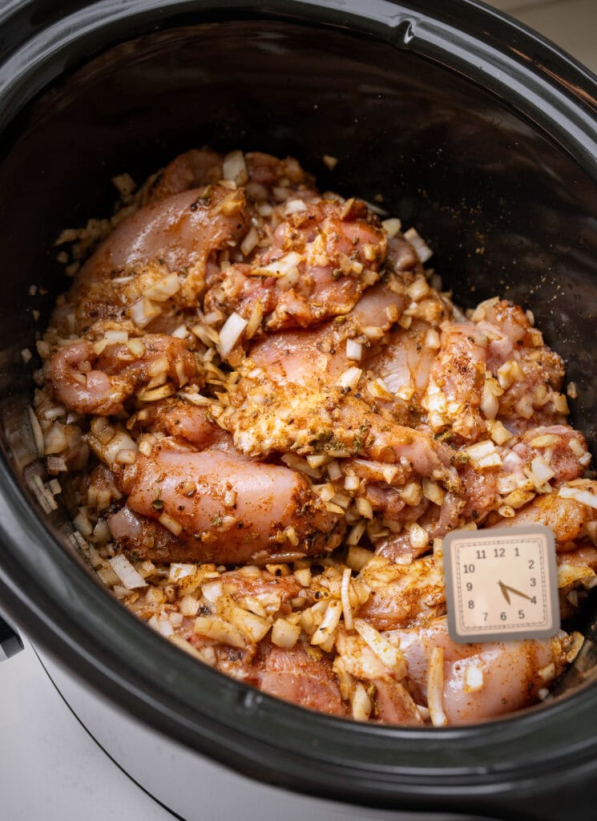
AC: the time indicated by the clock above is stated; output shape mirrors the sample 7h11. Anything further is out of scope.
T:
5h20
